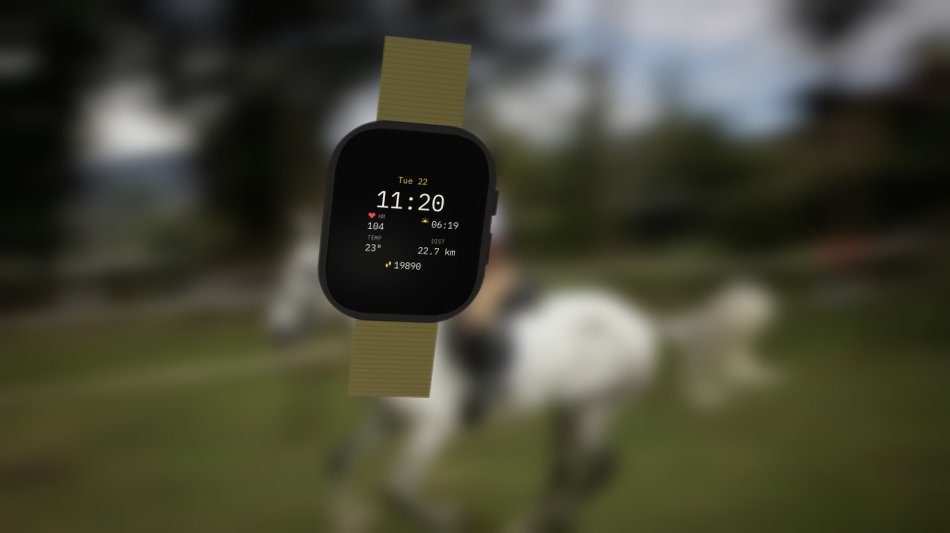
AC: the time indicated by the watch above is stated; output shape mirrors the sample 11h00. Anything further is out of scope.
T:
11h20
